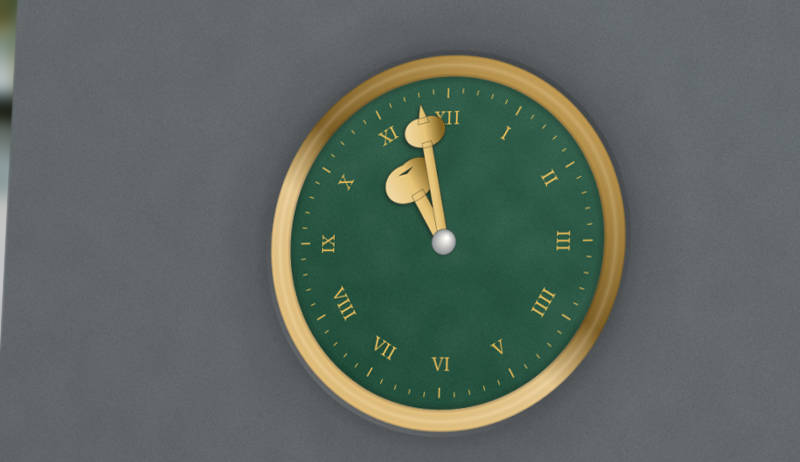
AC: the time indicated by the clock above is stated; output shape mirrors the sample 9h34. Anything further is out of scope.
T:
10h58
